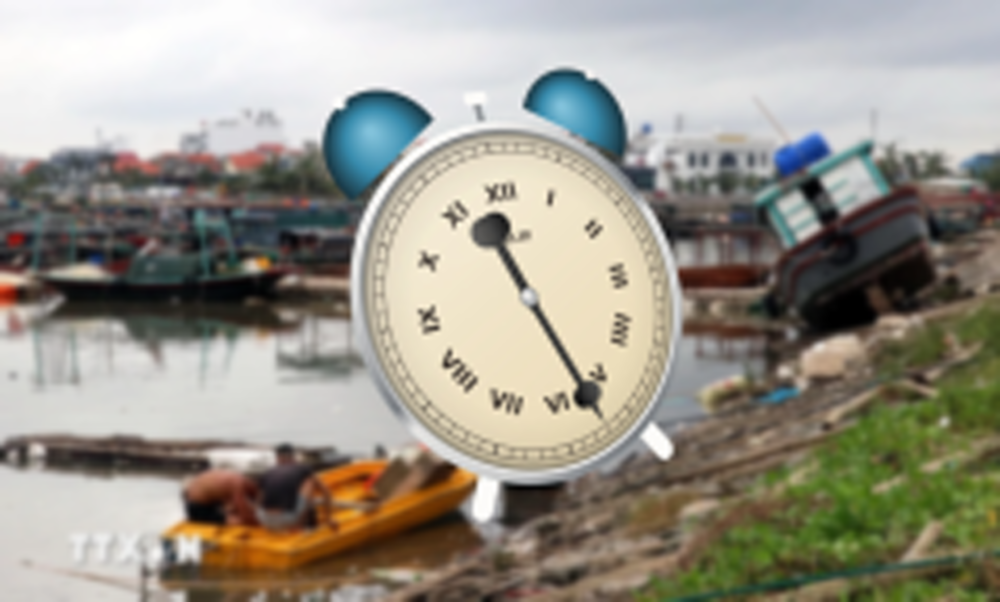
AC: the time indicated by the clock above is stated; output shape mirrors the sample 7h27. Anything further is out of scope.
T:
11h27
